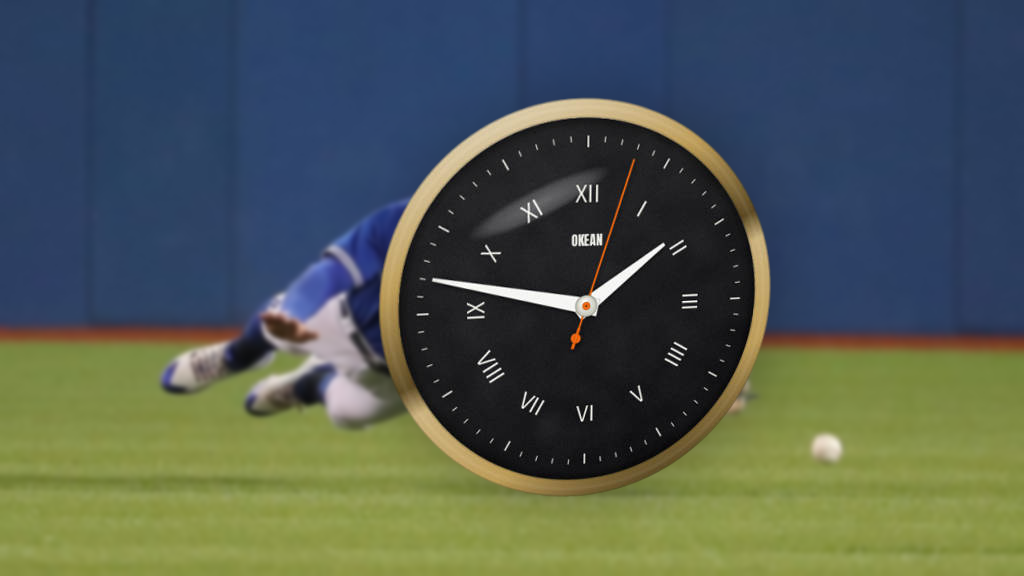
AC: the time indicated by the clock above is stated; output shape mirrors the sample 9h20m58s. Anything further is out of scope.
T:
1h47m03s
